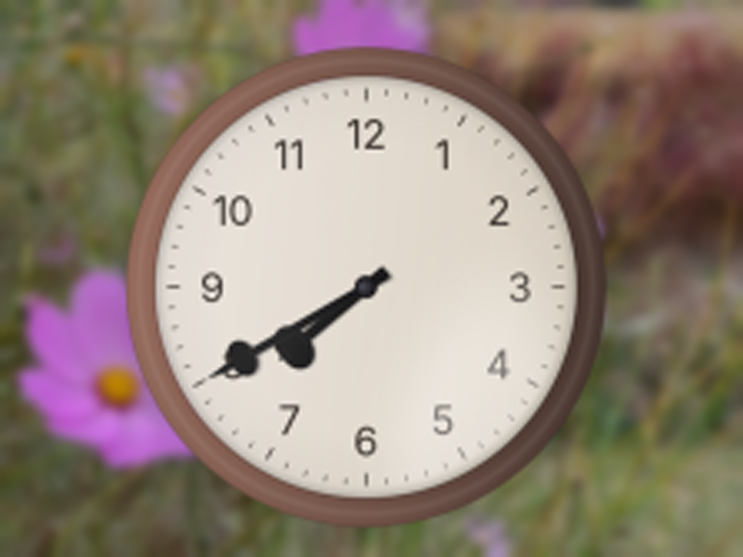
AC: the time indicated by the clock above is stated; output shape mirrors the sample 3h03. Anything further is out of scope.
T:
7h40
